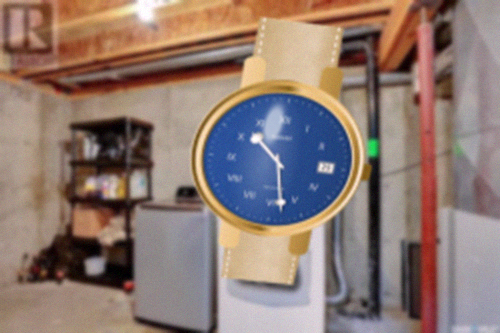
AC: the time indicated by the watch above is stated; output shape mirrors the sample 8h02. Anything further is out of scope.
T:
10h28
